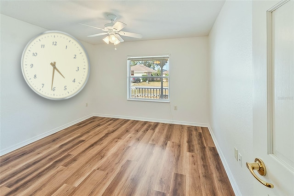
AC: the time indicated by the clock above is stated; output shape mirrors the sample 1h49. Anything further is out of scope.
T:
4h31
